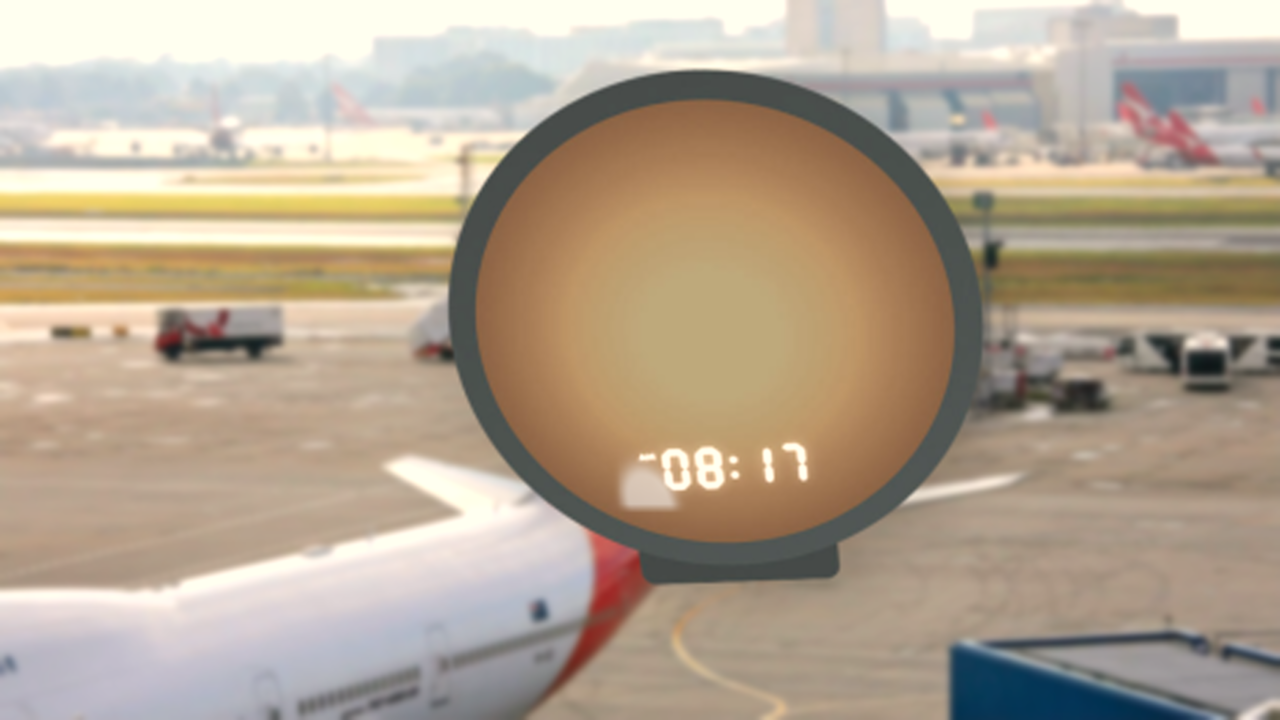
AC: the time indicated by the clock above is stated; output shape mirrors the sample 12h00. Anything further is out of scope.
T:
8h17
